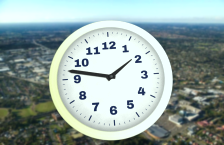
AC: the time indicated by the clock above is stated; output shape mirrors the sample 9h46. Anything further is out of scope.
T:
1h47
